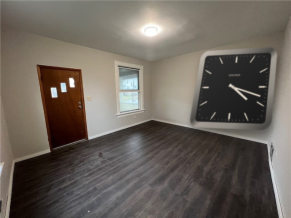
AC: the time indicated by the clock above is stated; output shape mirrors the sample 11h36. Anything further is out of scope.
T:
4h18
